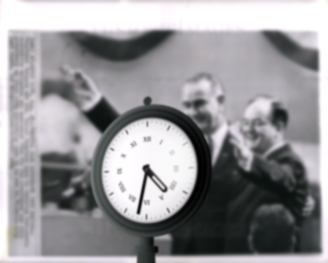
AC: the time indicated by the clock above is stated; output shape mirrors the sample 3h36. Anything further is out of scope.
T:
4h32
